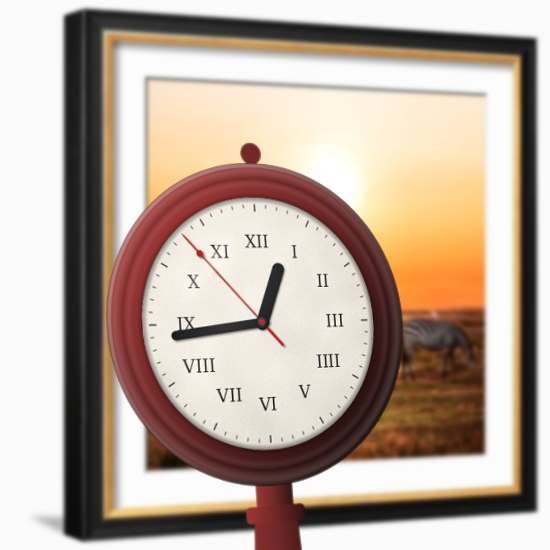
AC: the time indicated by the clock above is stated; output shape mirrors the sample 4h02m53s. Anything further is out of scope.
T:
12h43m53s
